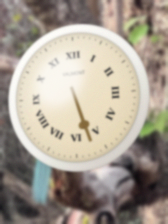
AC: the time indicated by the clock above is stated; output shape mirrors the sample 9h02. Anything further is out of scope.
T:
5h27
